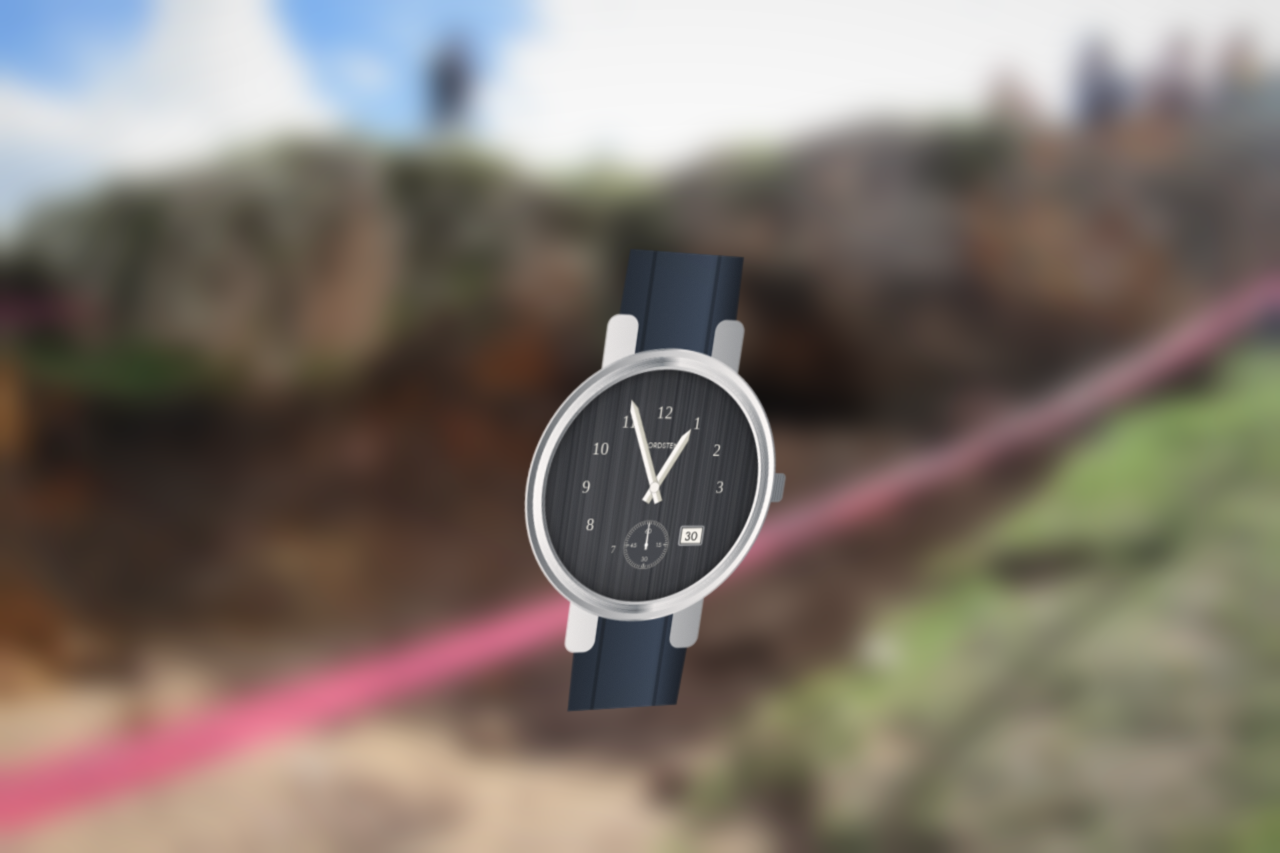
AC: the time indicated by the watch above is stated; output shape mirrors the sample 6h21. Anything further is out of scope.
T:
12h56
